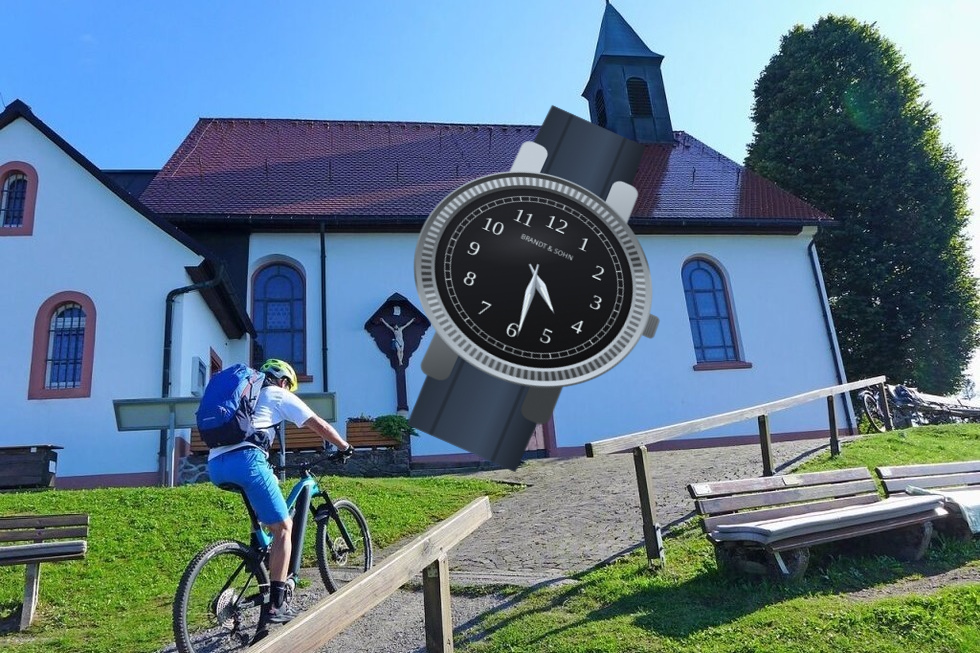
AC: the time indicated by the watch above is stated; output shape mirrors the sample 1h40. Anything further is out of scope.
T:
4h29
